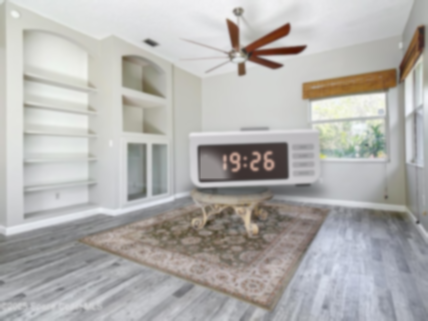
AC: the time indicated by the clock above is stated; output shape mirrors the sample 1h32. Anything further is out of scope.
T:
19h26
